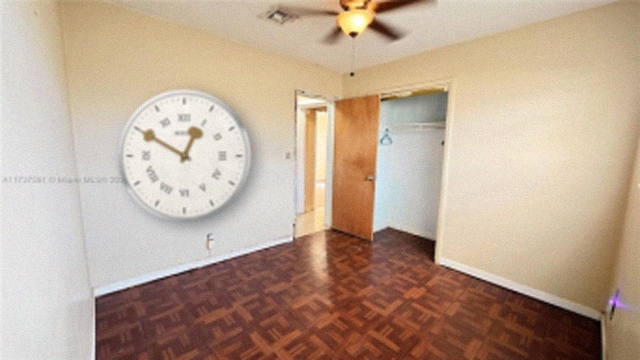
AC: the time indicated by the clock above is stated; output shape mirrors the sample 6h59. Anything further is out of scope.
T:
12h50
